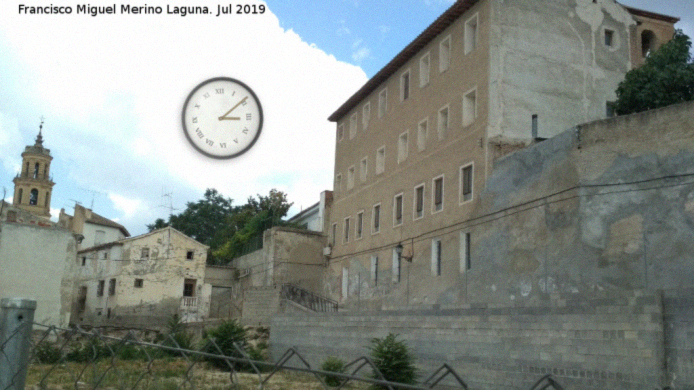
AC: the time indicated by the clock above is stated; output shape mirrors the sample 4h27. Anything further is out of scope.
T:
3h09
